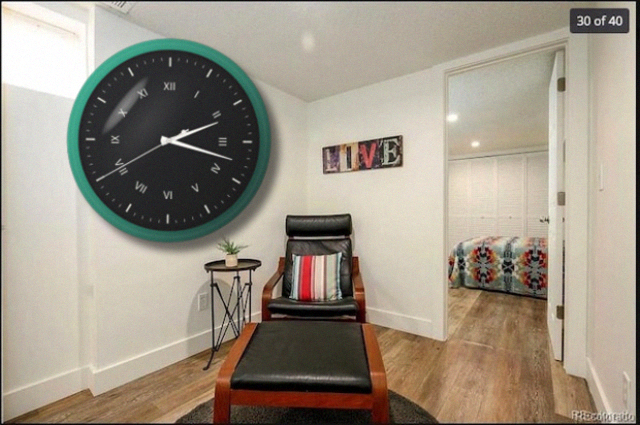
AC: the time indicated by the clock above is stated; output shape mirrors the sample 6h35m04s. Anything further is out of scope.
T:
2h17m40s
